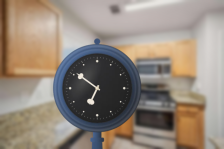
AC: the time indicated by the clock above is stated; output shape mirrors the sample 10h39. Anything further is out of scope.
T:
6h51
